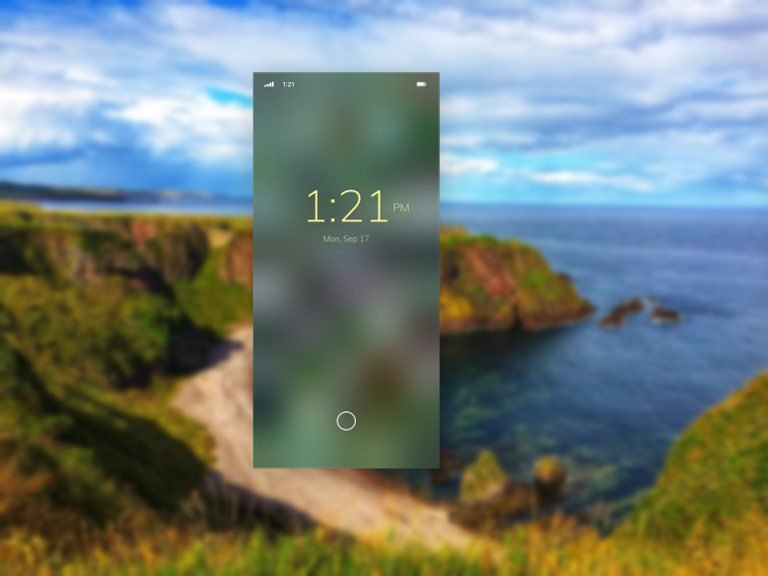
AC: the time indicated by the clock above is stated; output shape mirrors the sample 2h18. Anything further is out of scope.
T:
1h21
